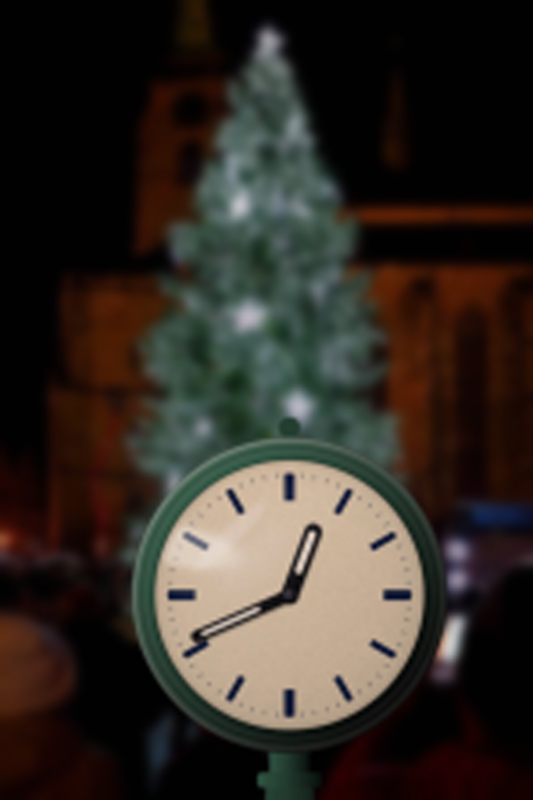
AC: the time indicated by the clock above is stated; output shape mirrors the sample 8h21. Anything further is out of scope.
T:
12h41
